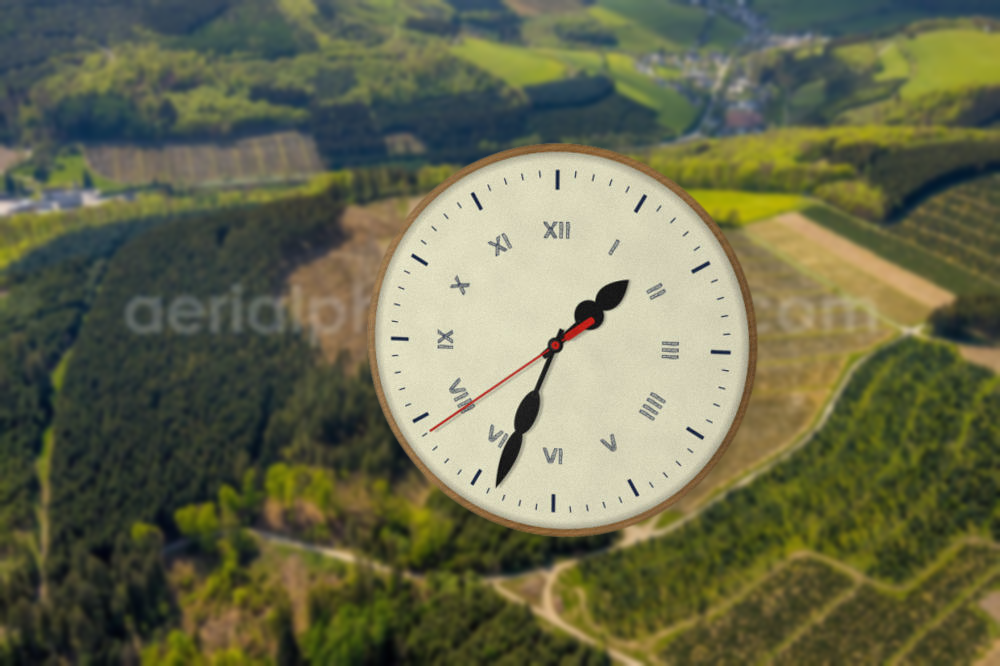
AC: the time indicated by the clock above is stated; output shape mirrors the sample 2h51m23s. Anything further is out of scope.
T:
1h33m39s
